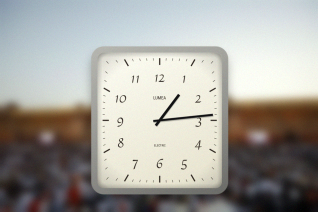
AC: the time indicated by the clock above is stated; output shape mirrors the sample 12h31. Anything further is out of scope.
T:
1h14
